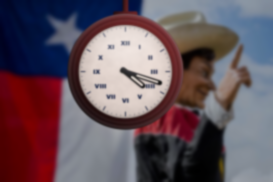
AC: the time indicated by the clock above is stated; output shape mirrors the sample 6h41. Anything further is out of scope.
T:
4h18
